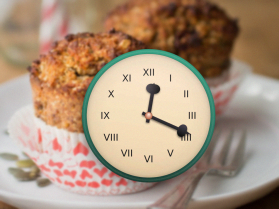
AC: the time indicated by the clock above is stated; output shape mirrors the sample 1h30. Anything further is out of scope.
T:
12h19
